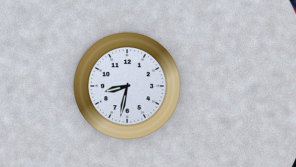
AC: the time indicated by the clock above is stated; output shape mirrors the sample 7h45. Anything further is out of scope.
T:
8h32
